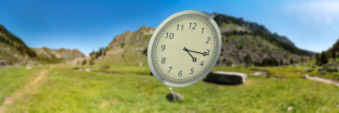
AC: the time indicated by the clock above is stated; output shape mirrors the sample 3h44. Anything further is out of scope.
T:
4h16
